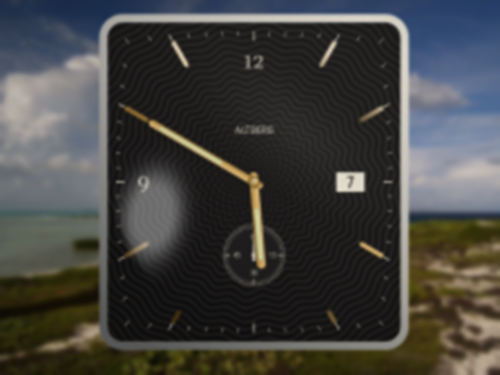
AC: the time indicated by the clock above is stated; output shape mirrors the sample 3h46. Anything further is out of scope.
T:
5h50
